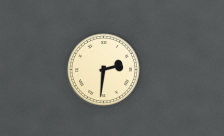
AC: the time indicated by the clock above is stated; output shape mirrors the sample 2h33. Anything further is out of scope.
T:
2h31
